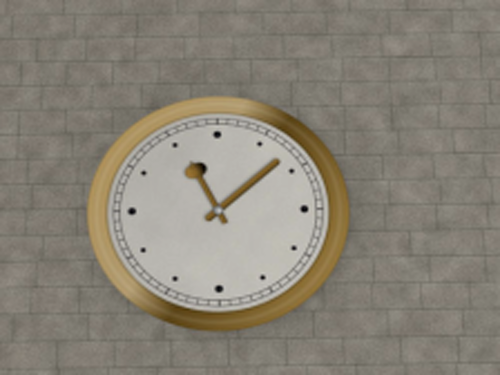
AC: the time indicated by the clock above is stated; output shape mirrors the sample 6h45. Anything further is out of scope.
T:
11h08
